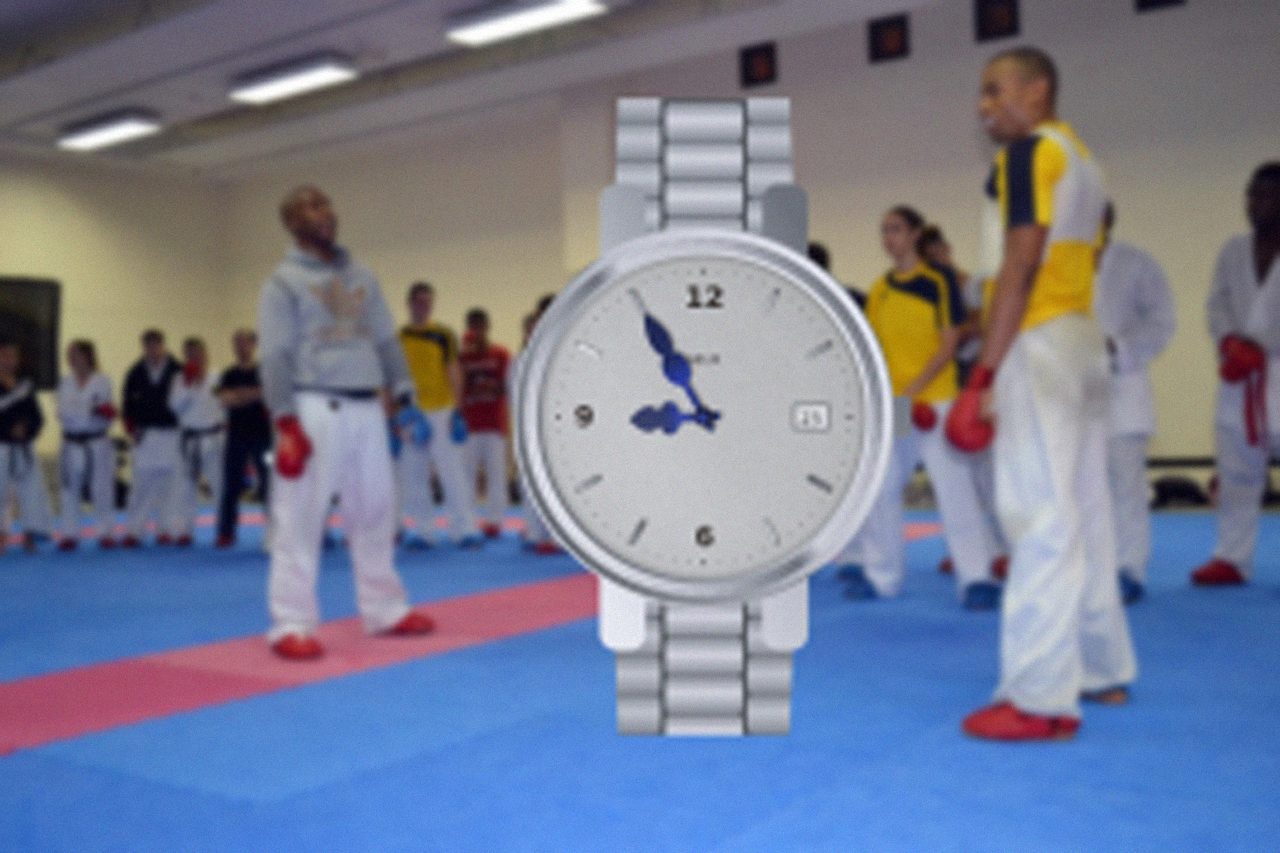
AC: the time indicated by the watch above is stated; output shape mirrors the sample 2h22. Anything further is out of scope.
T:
8h55
